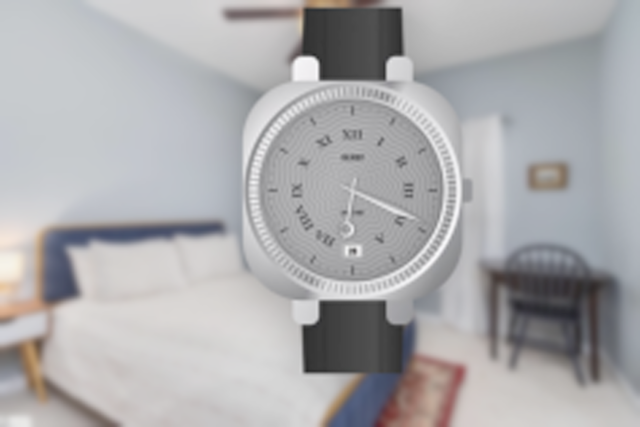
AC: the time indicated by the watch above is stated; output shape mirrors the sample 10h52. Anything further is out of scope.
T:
6h19
